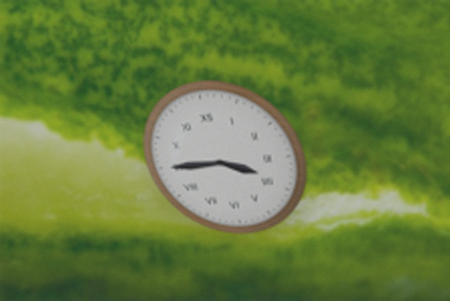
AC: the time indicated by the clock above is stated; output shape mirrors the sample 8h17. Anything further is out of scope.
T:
3h45
